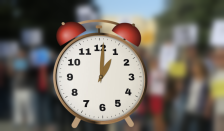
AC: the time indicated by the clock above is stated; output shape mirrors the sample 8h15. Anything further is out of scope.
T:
1h01
